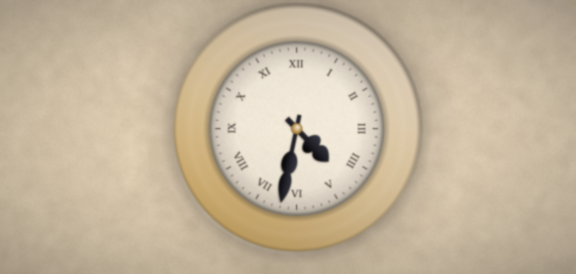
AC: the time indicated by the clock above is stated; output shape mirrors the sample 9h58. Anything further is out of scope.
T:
4h32
